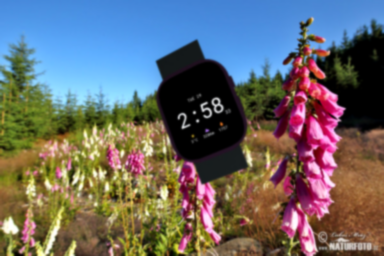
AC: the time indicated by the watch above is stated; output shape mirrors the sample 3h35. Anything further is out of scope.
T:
2h58
